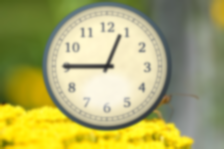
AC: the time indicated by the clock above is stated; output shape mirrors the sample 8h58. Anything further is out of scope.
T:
12h45
